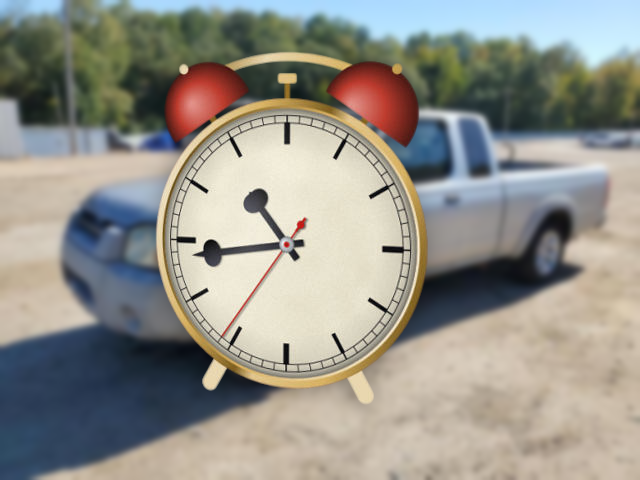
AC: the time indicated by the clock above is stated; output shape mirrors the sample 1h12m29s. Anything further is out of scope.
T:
10h43m36s
